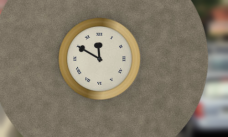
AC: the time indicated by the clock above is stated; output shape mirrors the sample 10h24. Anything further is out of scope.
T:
11h50
